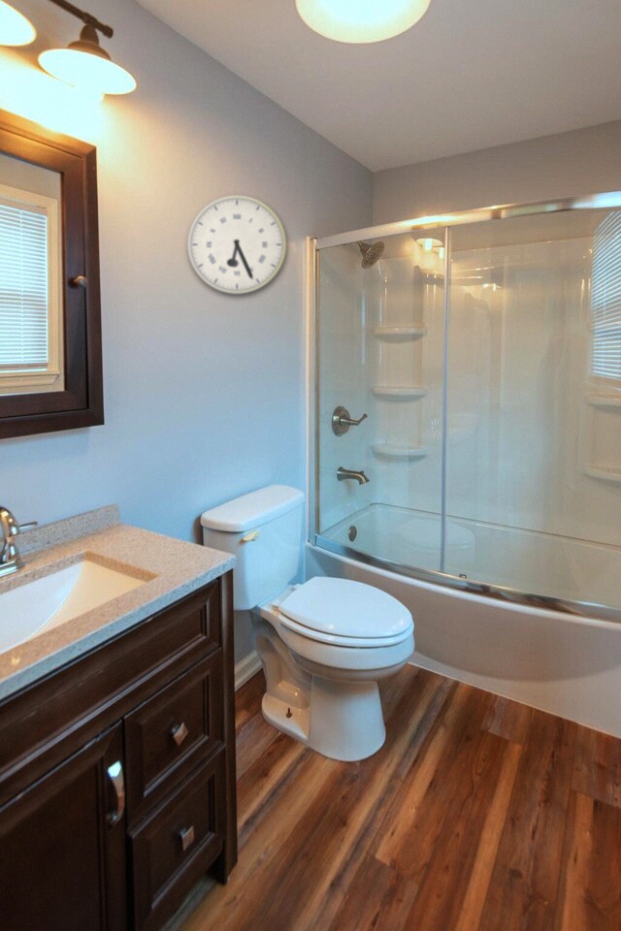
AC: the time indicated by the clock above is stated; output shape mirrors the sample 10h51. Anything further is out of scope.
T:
6h26
